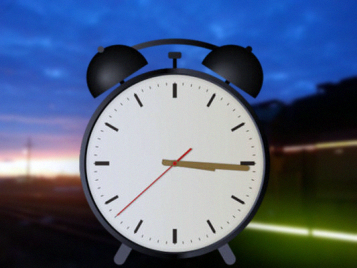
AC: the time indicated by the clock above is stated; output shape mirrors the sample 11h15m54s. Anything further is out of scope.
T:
3h15m38s
